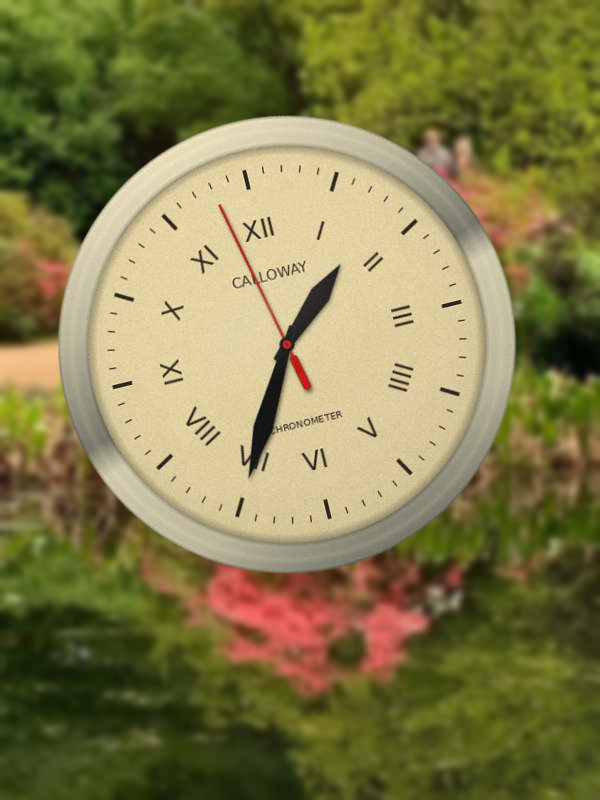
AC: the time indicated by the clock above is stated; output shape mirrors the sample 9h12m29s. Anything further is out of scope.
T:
1h34m58s
